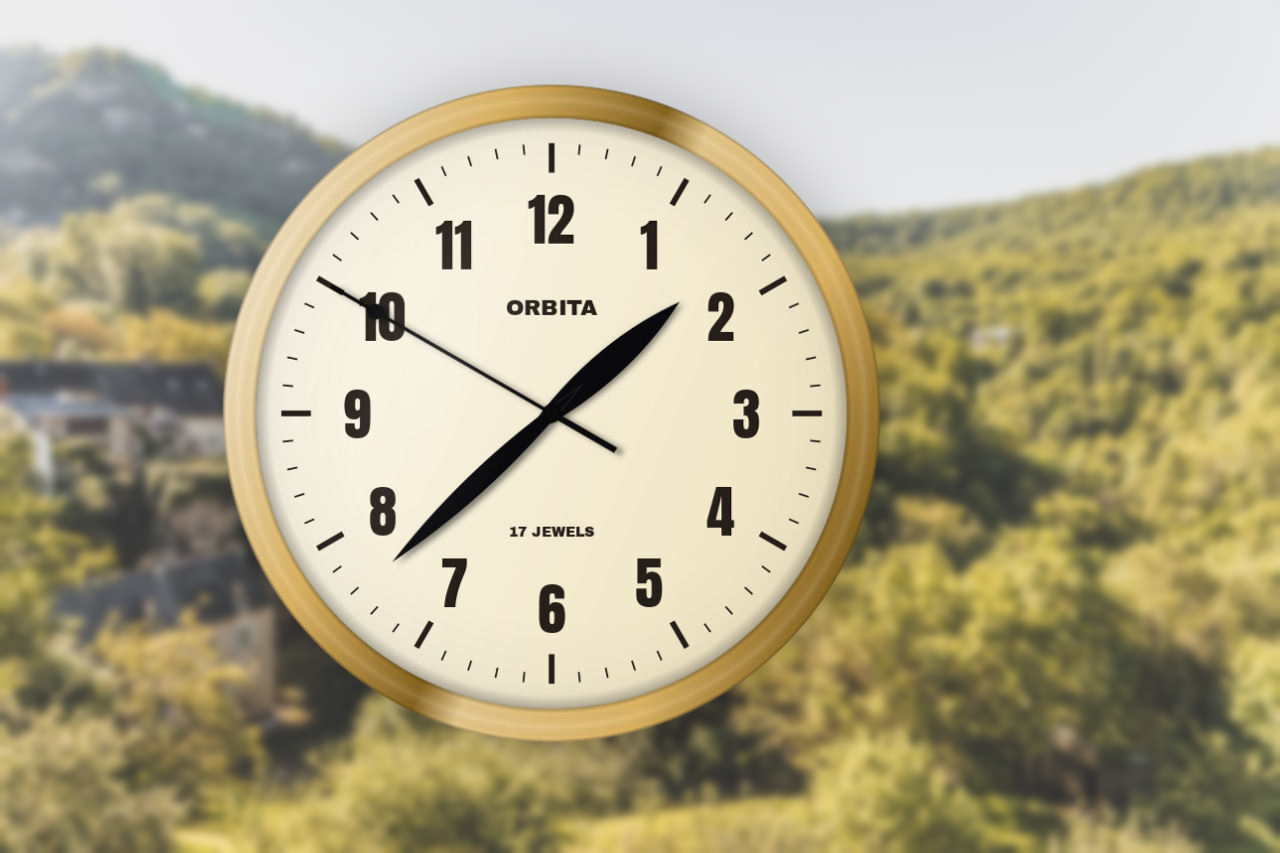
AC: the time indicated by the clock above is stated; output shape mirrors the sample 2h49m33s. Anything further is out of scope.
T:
1h37m50s
